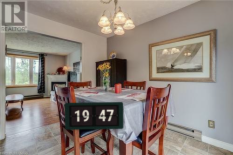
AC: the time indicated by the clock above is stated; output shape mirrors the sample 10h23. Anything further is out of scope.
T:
19h47
